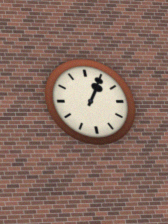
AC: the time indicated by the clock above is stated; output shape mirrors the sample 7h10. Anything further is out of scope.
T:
1h05
